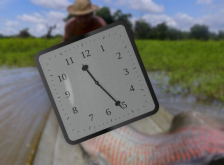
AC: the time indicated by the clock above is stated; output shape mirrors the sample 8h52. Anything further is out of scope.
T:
11h26
